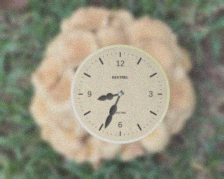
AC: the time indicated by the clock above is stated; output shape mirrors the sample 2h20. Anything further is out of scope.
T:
8h34
